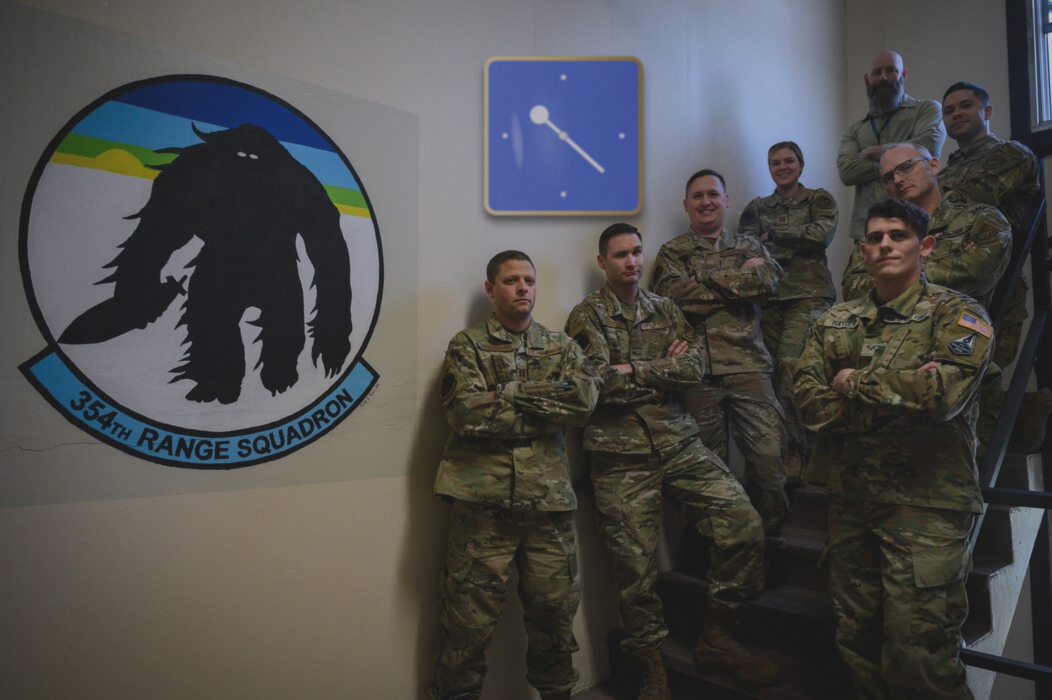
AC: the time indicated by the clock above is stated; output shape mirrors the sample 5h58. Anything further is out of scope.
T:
10h22
